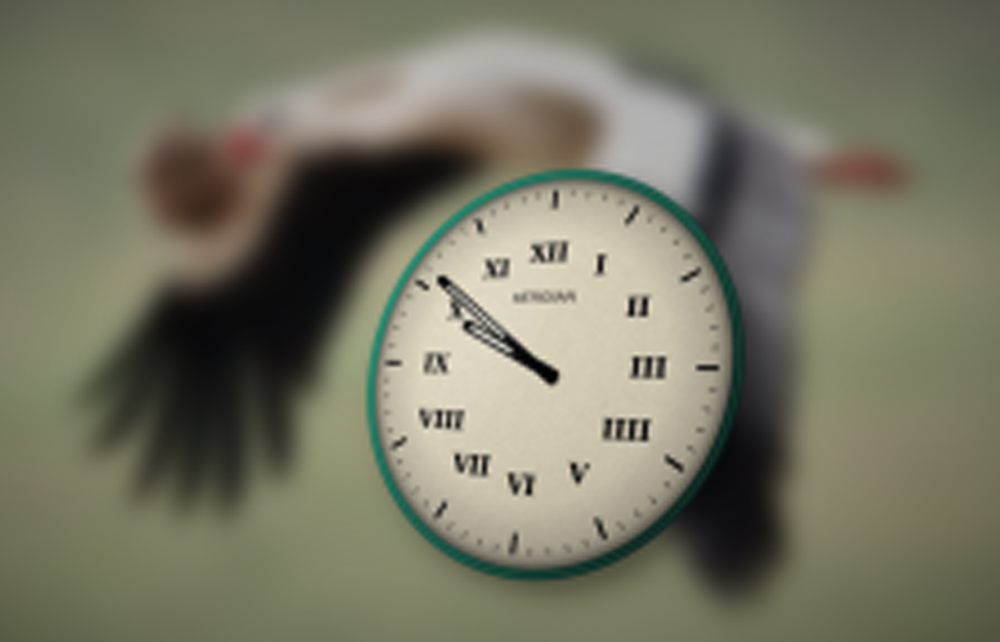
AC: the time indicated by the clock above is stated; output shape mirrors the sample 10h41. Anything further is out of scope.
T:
9h51
